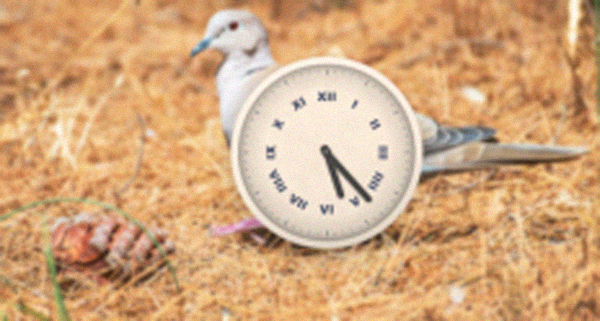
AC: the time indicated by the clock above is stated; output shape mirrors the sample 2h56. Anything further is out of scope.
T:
5h23
